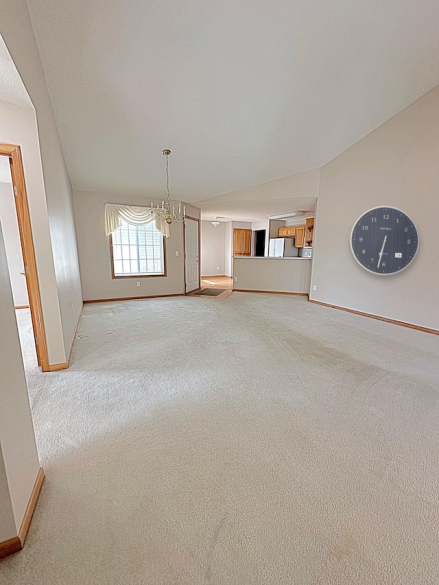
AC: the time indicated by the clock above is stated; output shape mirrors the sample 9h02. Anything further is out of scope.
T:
6h32
